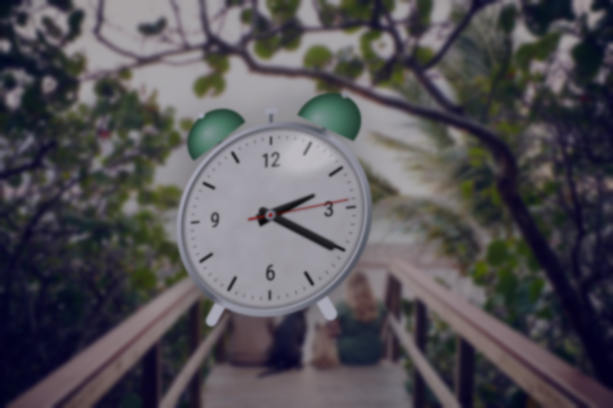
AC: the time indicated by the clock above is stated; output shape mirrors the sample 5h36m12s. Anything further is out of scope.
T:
2h20m14s
